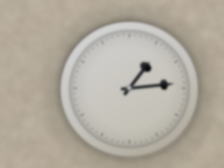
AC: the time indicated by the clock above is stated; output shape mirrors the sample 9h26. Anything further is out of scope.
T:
1h14
